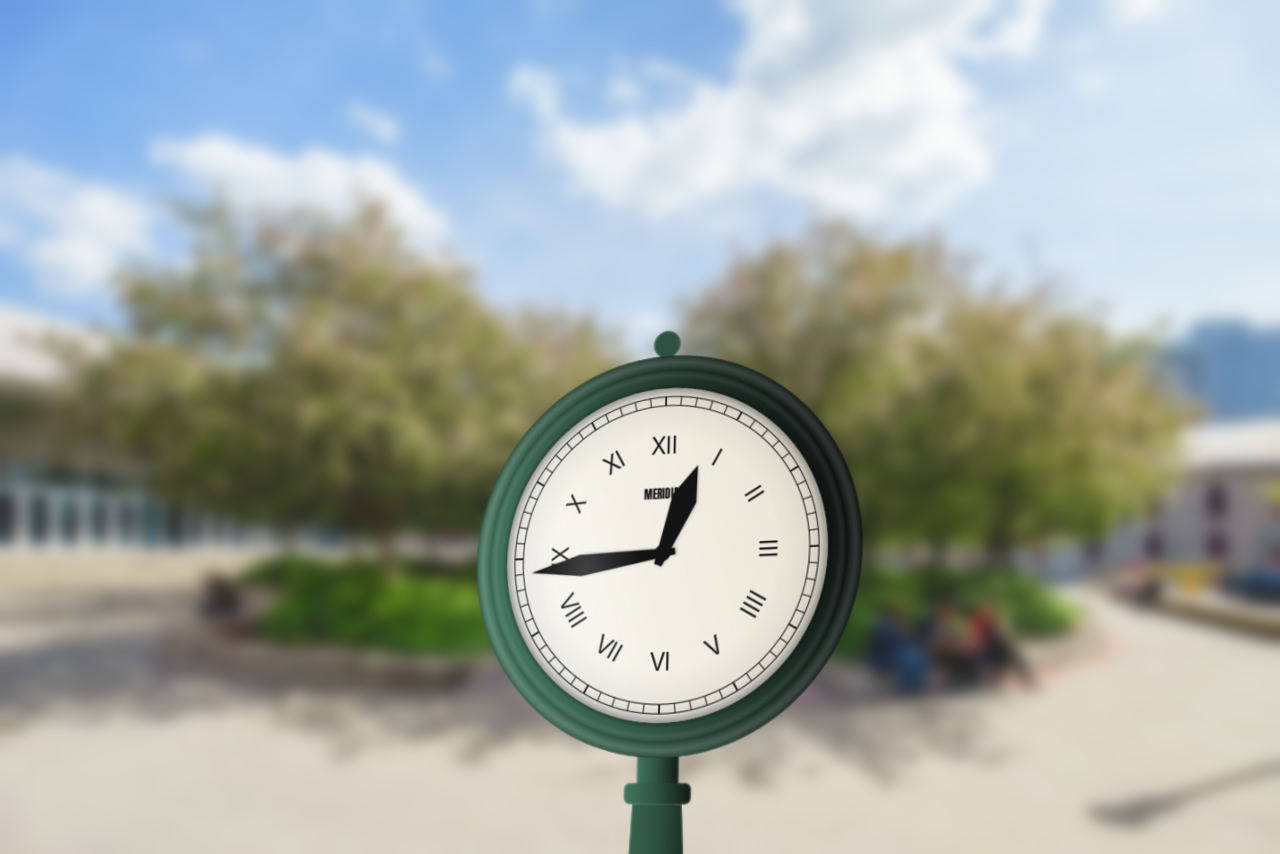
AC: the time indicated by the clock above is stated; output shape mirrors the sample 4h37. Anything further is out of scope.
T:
12h44
